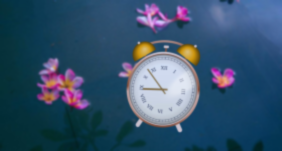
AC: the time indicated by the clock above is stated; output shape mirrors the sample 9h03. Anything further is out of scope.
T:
8h53
